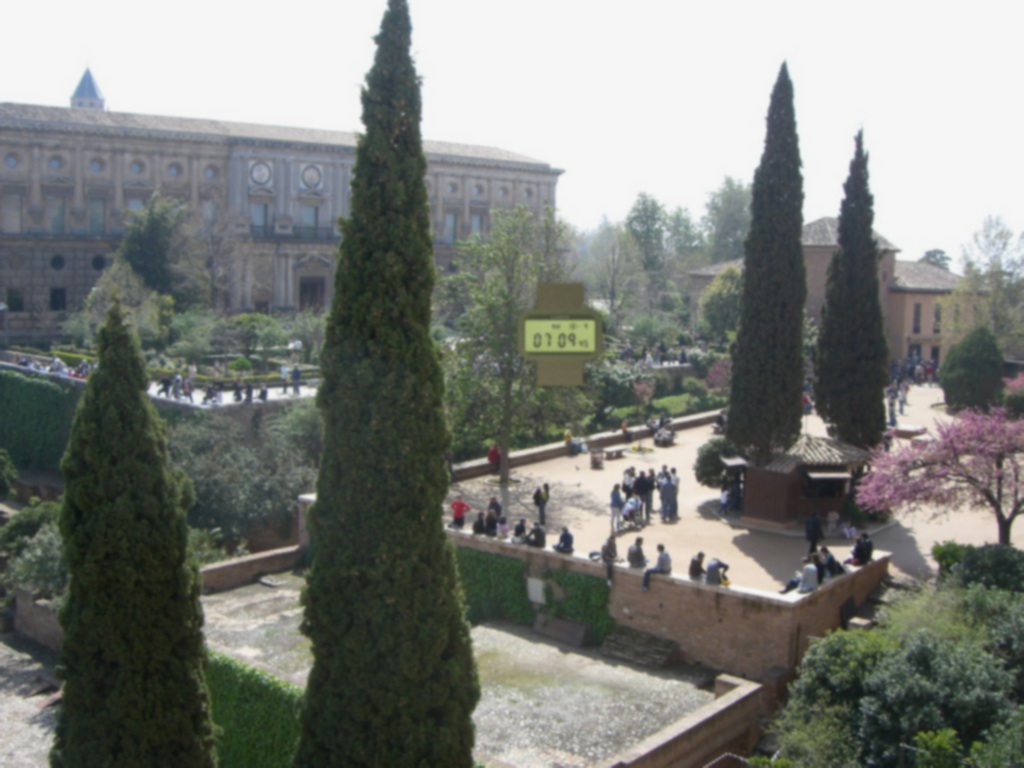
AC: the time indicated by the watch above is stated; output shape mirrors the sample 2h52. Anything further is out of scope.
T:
7h09
